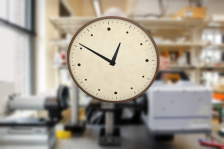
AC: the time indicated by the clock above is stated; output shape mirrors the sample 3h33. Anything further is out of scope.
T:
12h51
